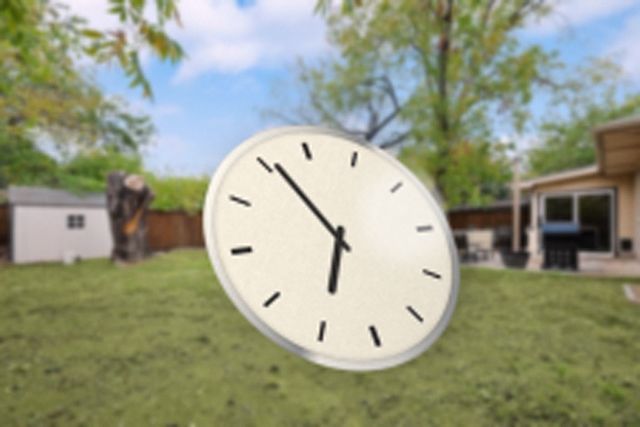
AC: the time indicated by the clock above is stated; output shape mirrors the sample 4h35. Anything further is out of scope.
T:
6h56
